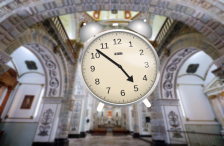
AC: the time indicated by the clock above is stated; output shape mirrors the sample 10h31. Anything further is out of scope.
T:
4h52
